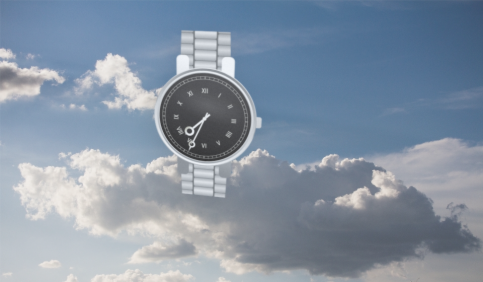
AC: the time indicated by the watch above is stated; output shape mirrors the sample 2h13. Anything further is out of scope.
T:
7h34
